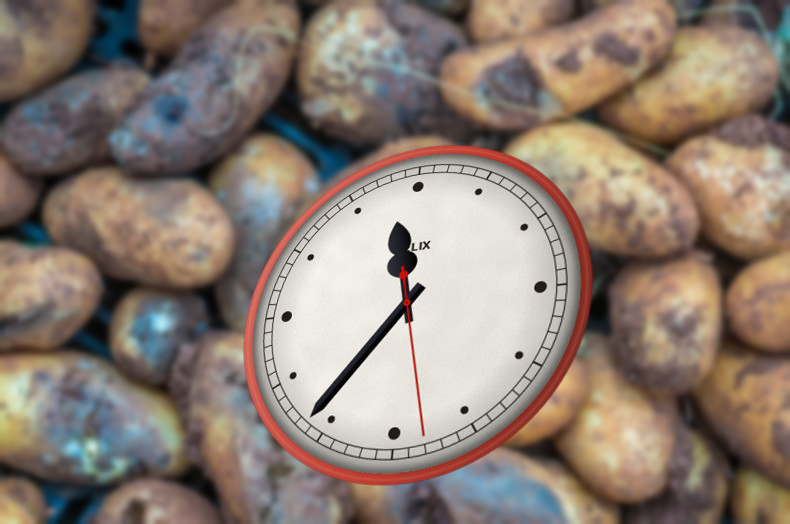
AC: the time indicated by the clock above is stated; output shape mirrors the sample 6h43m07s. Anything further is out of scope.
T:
11h36m28s
